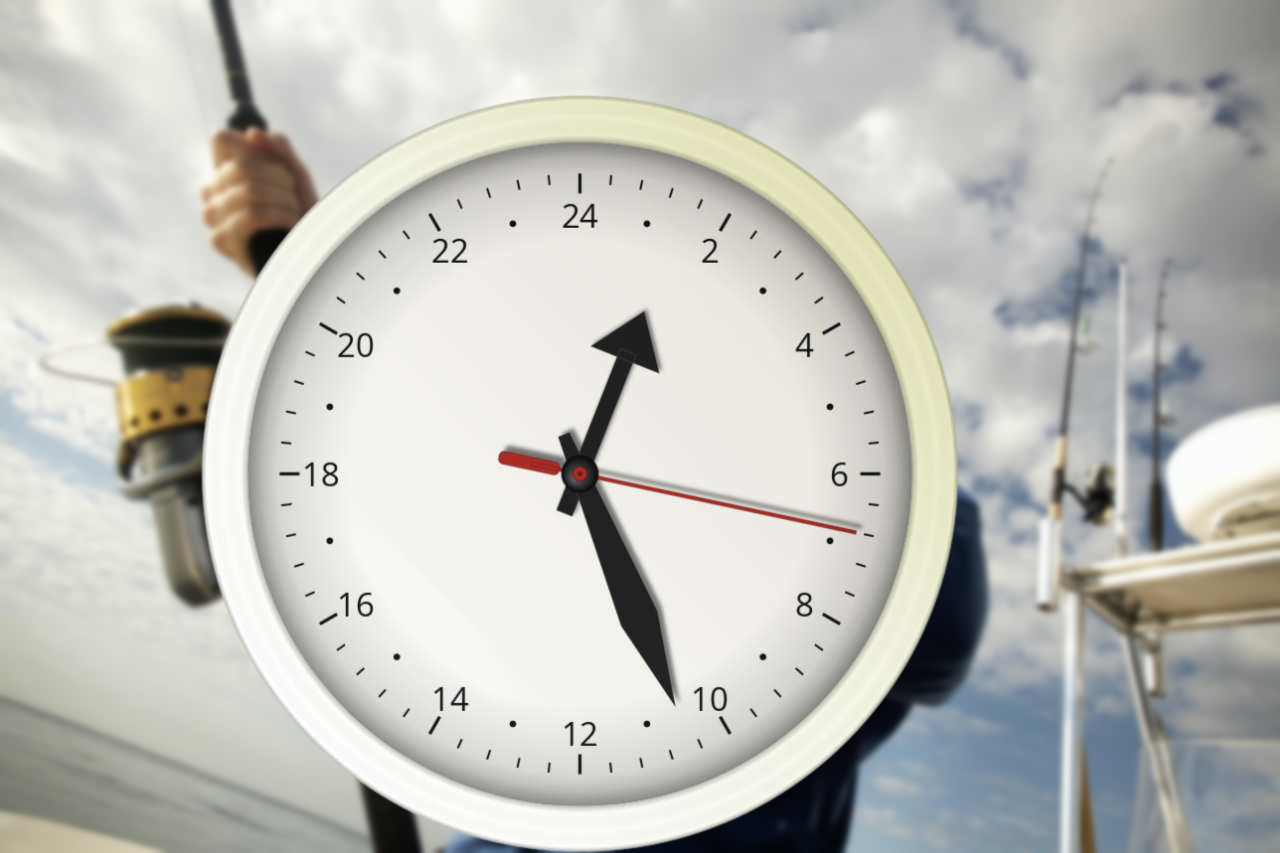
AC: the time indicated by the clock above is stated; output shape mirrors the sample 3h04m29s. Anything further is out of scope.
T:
1h26m17s
